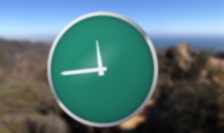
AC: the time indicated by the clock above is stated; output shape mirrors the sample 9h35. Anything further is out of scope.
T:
11h44
